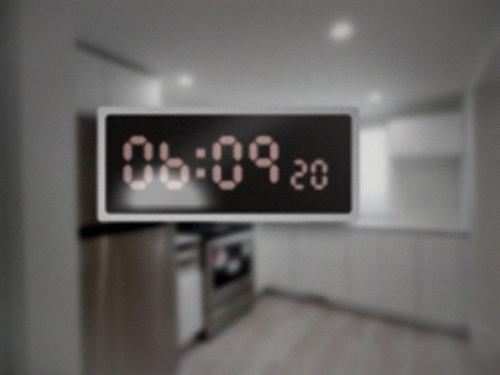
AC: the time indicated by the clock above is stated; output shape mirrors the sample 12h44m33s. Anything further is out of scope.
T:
6h09m20s
